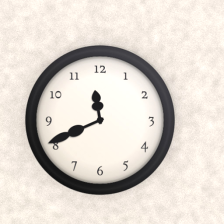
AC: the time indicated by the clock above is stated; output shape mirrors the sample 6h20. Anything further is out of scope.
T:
11h41
